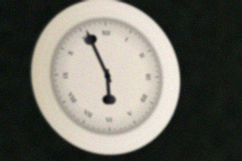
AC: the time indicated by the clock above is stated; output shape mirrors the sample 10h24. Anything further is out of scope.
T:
5h56
